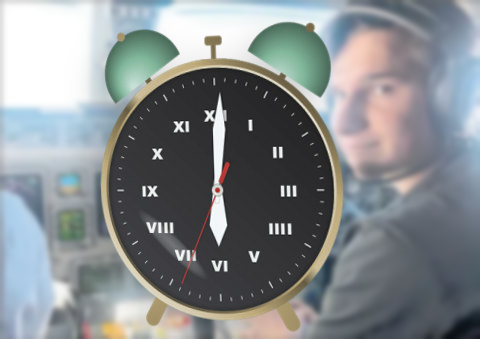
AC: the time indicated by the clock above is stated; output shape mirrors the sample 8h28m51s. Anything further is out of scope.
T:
6h00m34s
